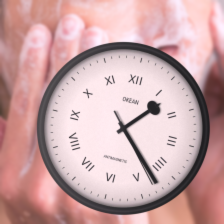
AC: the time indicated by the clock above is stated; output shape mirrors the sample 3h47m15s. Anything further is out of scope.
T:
1h22m23s
